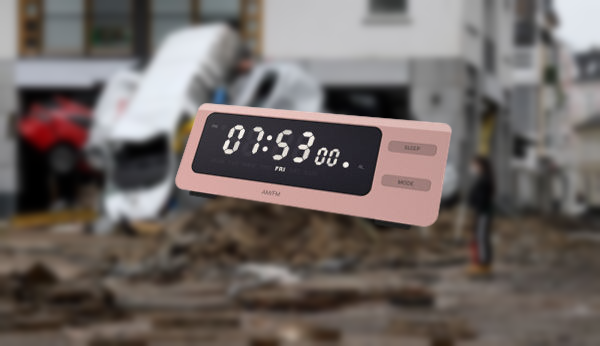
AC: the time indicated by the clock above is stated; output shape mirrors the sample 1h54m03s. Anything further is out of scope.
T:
7h53m00s
